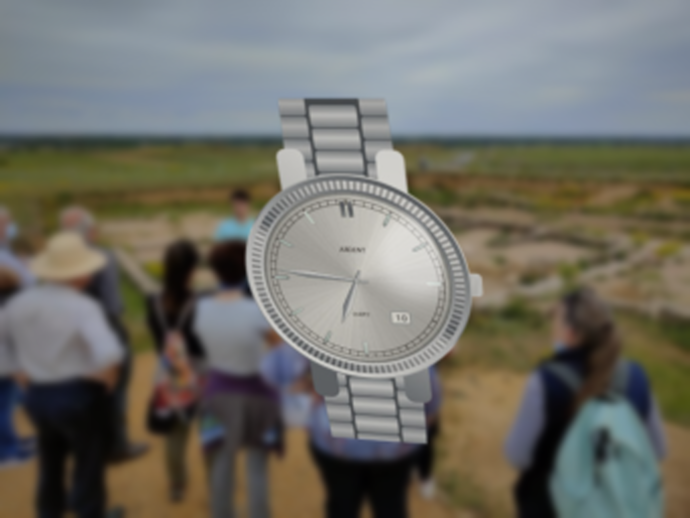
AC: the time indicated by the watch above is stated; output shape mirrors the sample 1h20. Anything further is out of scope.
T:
6h46
